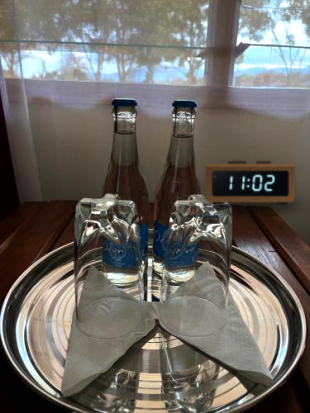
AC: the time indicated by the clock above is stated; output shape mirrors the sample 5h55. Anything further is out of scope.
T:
11h02
